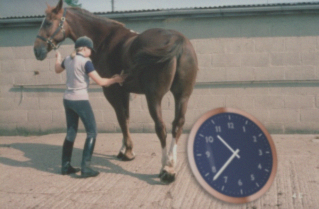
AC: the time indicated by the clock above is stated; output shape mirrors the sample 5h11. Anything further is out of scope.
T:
10h38
